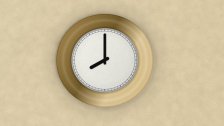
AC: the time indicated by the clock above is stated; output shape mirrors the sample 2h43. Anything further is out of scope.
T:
8h00
